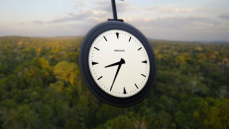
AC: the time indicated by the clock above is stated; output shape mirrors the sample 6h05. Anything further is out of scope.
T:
8h35
